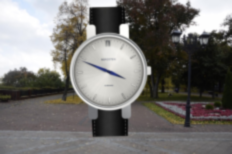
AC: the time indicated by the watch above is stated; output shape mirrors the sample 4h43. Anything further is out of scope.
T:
3h49
